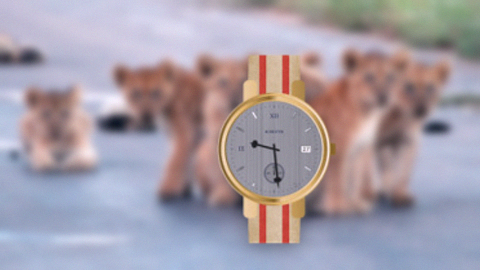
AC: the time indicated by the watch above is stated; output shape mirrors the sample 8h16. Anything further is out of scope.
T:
9h29
